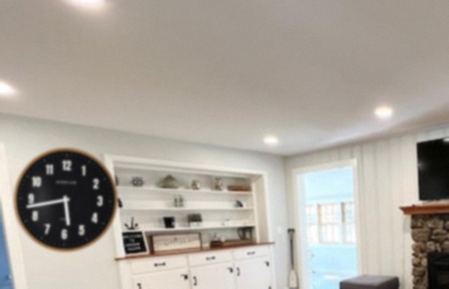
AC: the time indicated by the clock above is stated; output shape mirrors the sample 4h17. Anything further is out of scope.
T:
5h43
